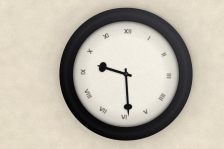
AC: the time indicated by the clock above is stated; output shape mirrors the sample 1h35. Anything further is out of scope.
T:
9h29
